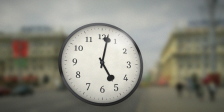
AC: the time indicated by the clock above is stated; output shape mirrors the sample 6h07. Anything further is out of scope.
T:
5h02
